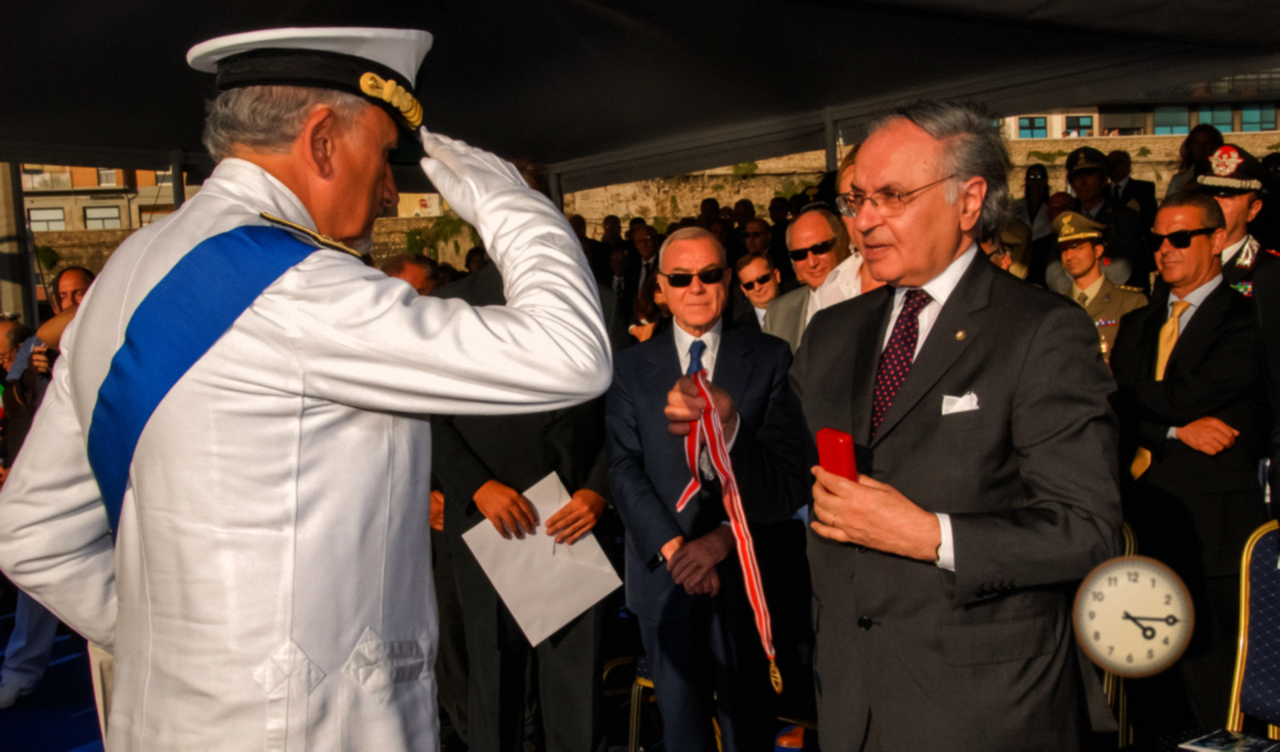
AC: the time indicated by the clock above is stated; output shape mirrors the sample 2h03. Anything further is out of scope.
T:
4h15
